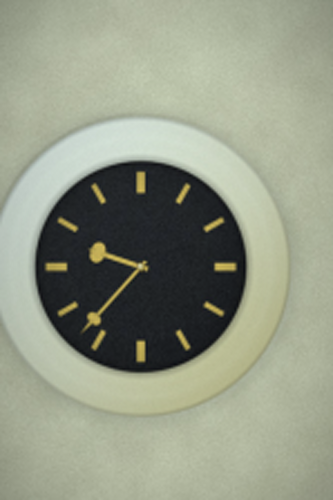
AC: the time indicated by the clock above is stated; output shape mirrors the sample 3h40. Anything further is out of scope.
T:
9h37
